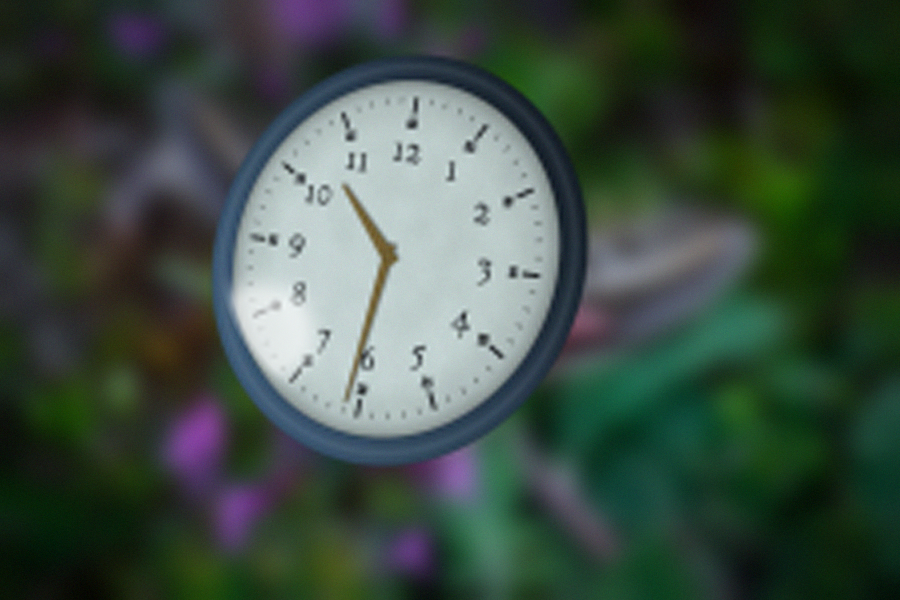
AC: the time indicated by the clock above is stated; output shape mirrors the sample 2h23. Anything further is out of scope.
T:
10h31
